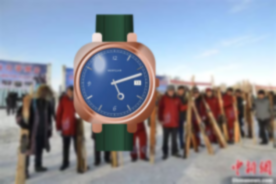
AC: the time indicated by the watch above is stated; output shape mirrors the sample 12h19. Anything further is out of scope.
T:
5h12
